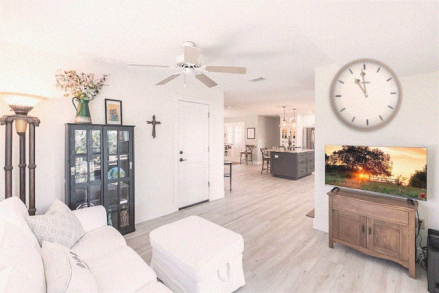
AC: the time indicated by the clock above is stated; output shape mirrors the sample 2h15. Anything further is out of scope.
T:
10h59
